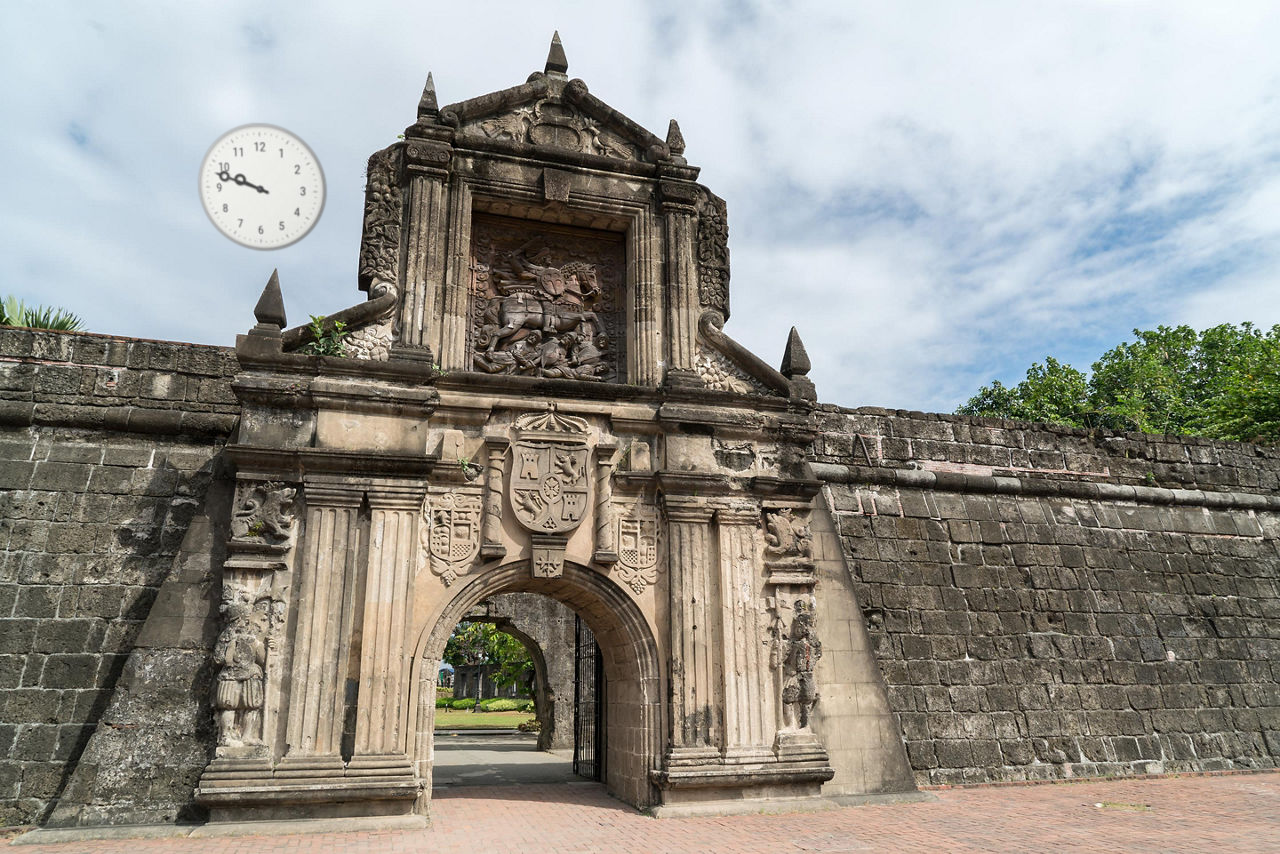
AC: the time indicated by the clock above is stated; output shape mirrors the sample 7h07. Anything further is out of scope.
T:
9h48
